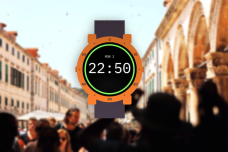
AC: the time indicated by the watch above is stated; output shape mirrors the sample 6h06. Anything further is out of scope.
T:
22h50
